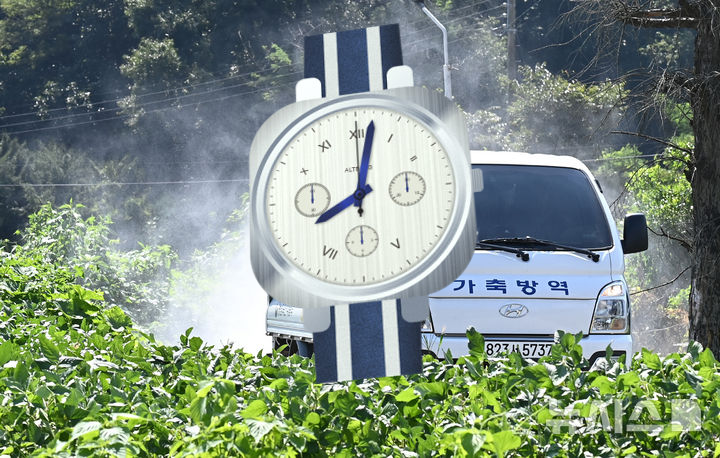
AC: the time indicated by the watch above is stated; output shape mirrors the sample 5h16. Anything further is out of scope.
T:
8h02
